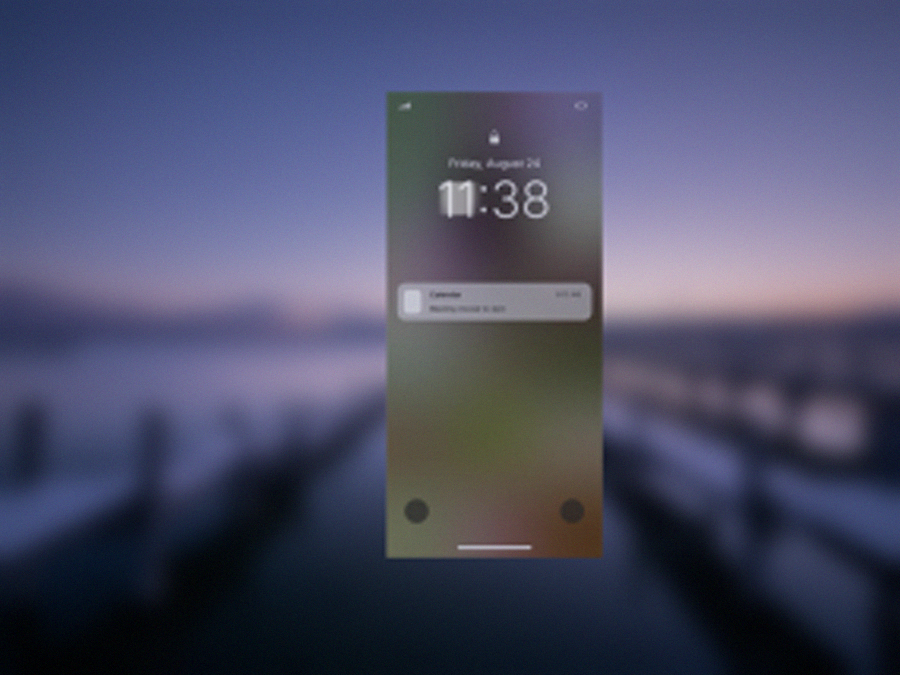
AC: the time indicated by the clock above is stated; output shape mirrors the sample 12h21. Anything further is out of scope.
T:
11h38
